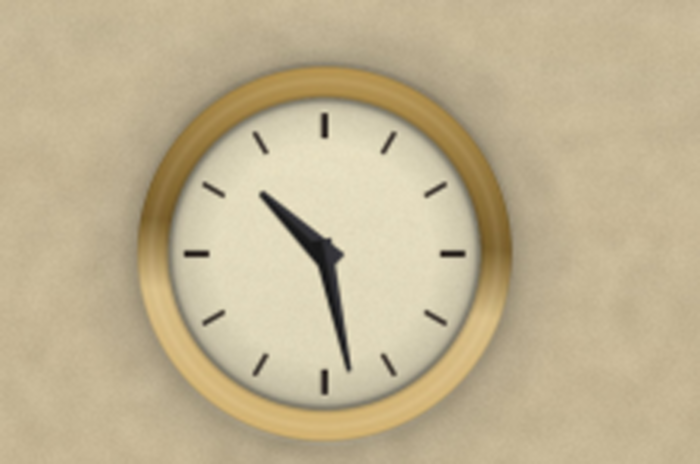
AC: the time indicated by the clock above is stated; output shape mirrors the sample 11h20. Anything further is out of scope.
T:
10h28
